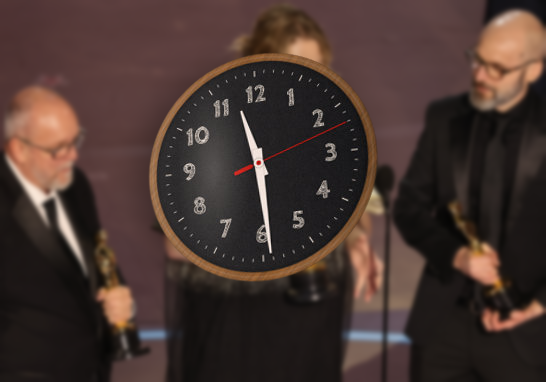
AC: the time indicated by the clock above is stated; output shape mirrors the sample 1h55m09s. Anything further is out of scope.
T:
11h29m12s
